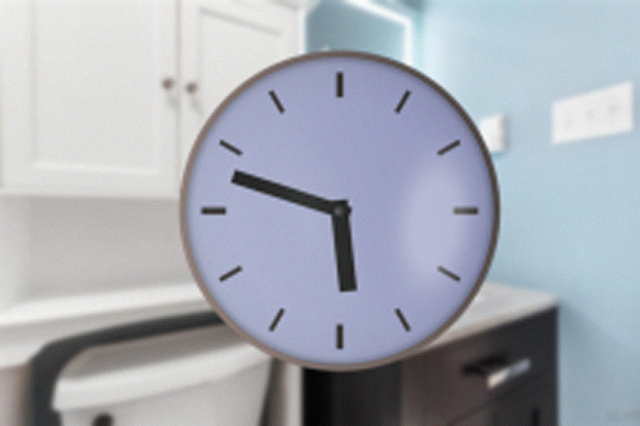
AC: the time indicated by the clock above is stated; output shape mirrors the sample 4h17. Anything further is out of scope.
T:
5h48
